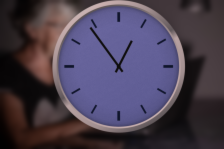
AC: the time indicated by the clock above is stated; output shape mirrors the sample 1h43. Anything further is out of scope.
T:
12h54
